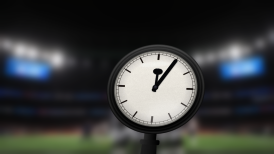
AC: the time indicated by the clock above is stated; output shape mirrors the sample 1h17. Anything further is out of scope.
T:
12h05
